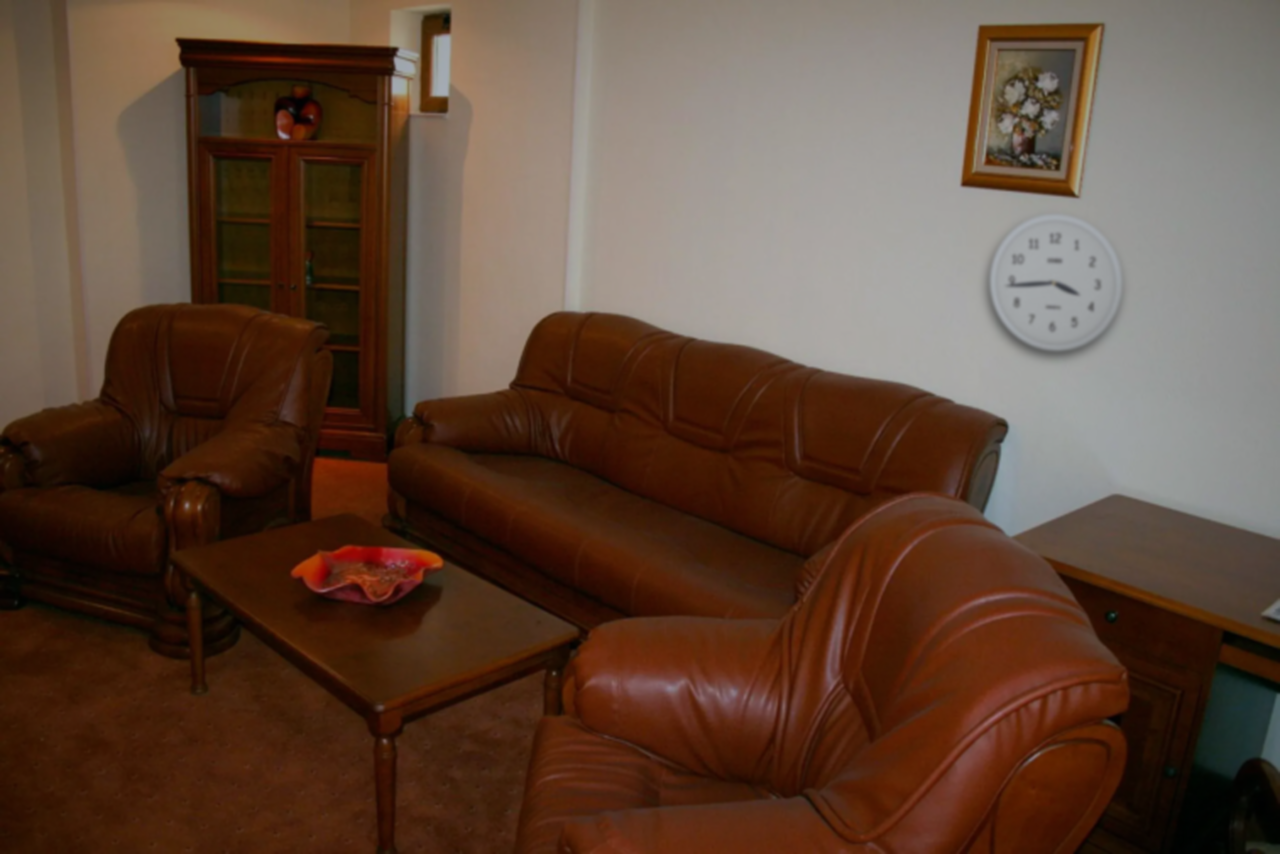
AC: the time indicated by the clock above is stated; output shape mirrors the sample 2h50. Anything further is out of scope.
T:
3h44
